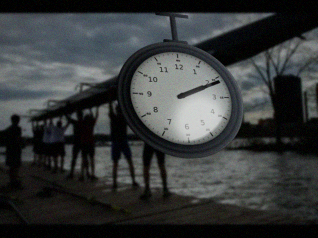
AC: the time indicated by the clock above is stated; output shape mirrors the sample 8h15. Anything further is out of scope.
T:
2h11
